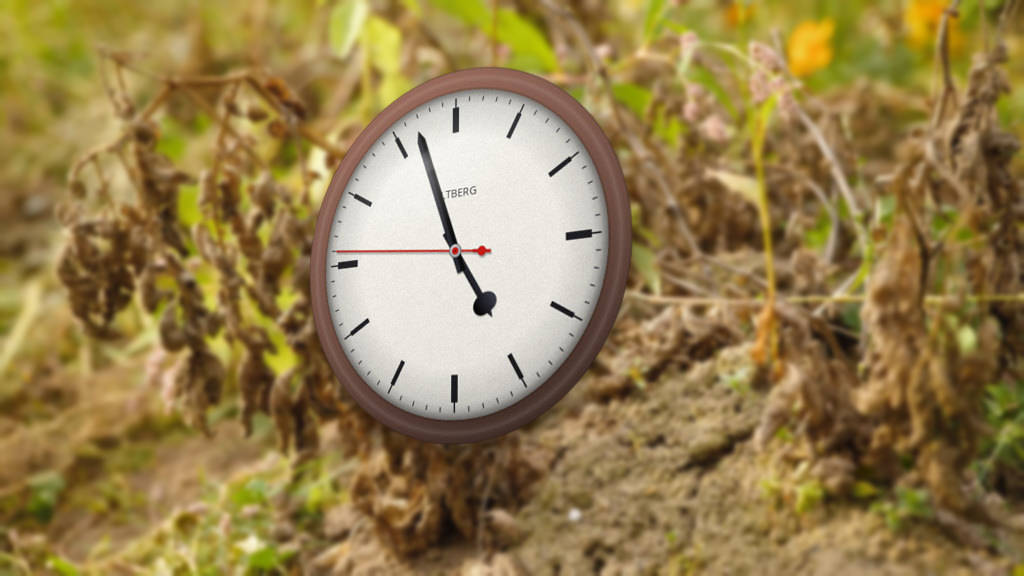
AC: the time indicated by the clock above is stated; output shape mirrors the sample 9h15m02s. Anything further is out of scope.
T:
4h56m46s
